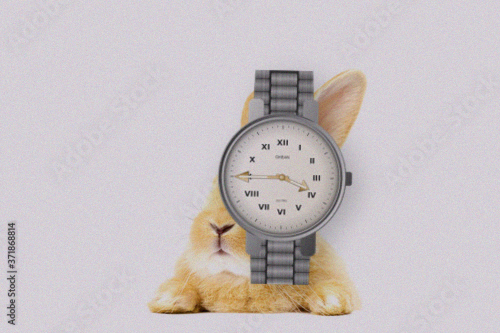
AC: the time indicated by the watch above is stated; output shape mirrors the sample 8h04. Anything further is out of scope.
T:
3h45
